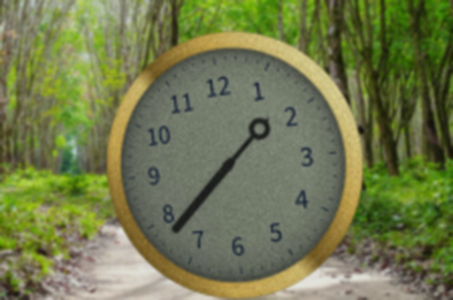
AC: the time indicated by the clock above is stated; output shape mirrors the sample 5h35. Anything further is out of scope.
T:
1h38
